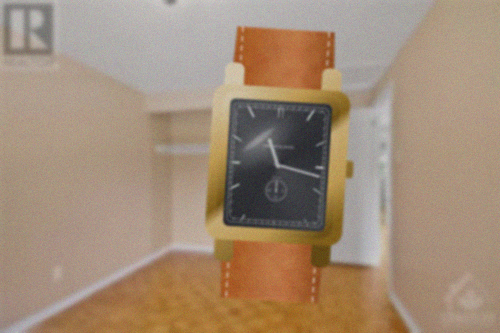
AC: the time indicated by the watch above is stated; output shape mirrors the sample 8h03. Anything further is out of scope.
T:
11h17
